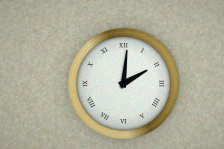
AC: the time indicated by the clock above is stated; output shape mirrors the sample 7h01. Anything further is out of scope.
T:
2h01
